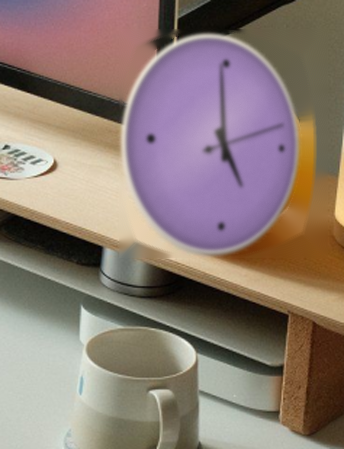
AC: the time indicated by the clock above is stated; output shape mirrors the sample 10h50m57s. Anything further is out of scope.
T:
4h59m12s
